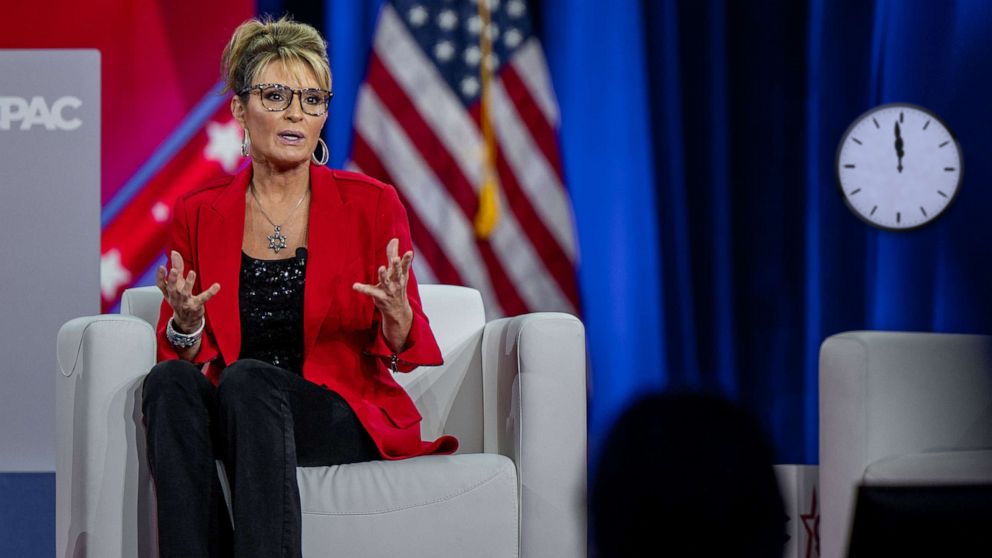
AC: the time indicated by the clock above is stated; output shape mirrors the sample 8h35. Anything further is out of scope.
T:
11h59
